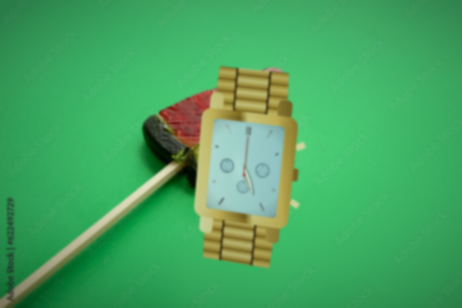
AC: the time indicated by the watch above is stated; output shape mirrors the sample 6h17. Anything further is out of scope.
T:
5h26
